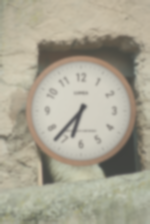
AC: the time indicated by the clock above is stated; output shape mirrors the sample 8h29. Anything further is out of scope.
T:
6h37
